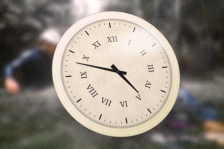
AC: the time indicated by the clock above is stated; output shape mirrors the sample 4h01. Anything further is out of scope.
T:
4h48
